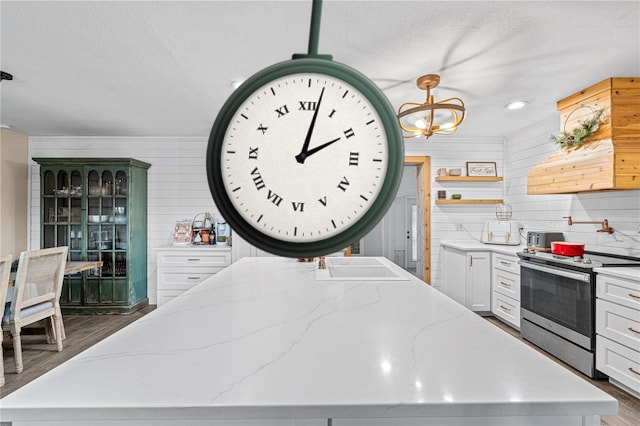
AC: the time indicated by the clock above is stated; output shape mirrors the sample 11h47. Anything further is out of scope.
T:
2h02
